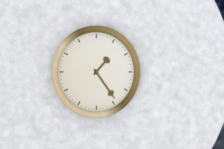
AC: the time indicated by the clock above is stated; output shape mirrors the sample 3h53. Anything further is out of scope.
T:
1h24
